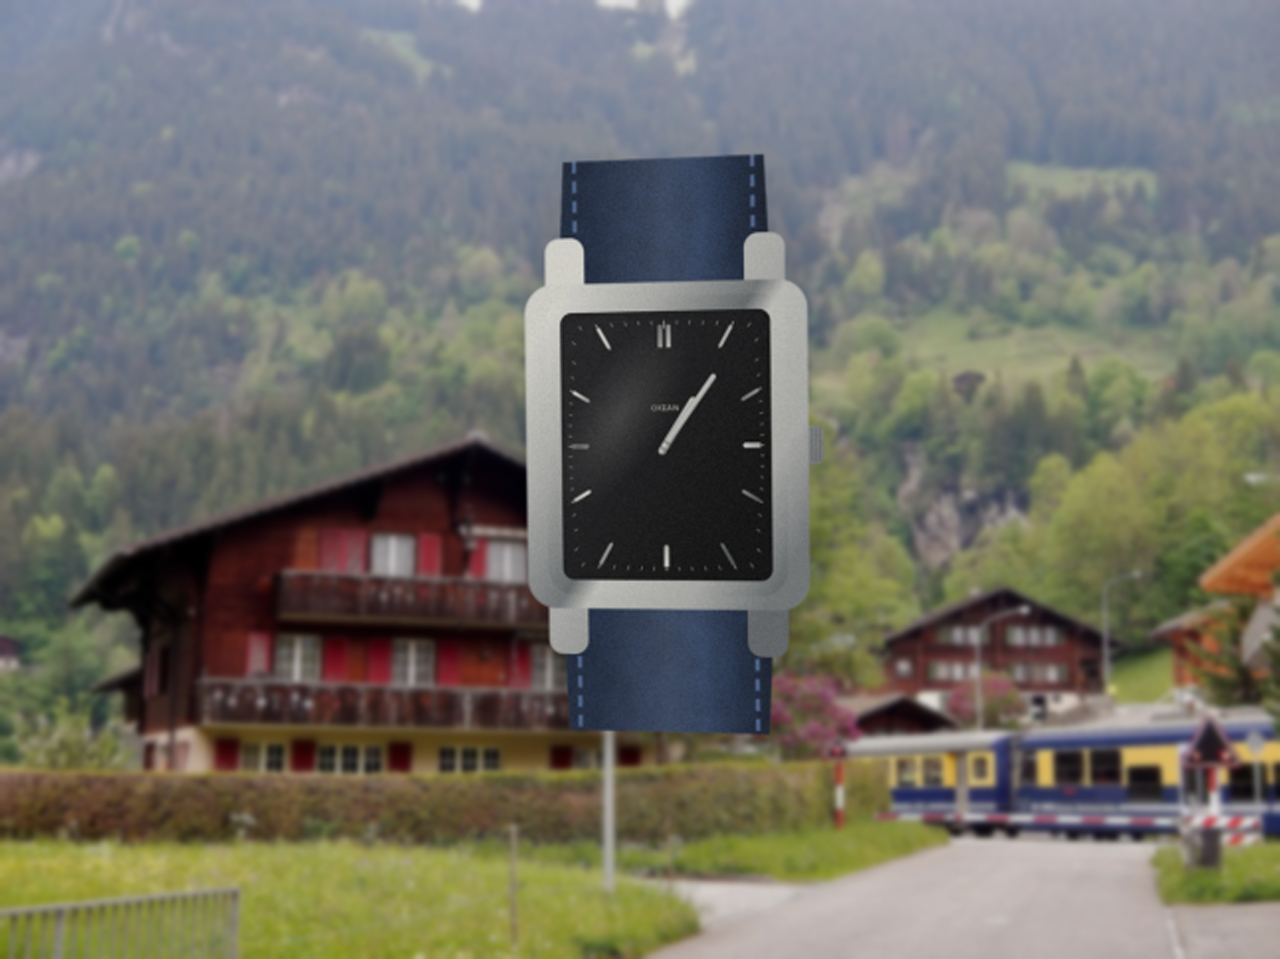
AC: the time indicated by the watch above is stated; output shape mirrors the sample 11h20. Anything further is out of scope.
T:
1h06
